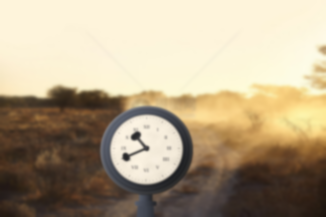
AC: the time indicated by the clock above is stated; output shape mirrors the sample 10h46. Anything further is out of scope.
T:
10h41
